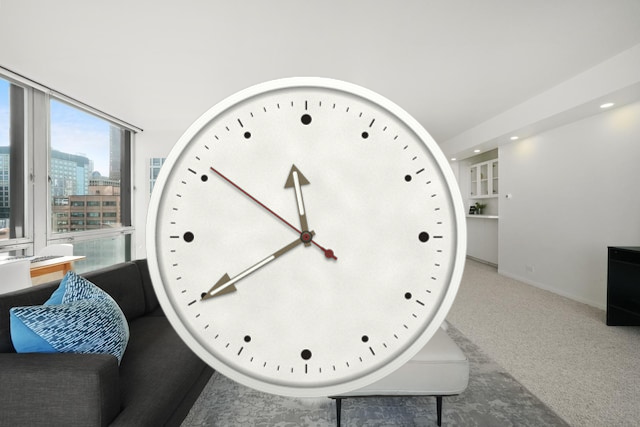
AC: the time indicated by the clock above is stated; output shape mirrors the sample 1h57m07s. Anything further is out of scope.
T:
11h39m51s
